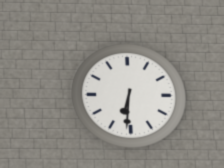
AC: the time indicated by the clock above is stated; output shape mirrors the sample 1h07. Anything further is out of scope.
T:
6h31
